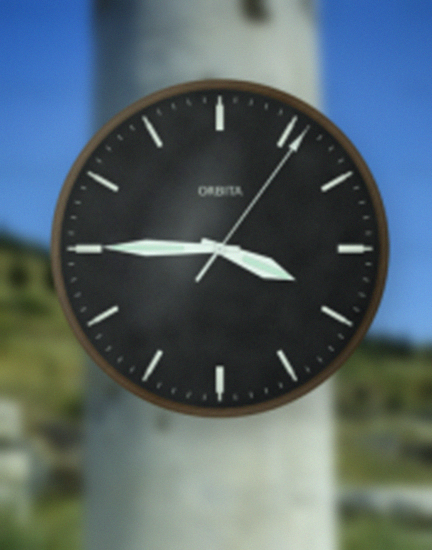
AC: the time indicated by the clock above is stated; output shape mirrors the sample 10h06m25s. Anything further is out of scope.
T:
3h45m06s
